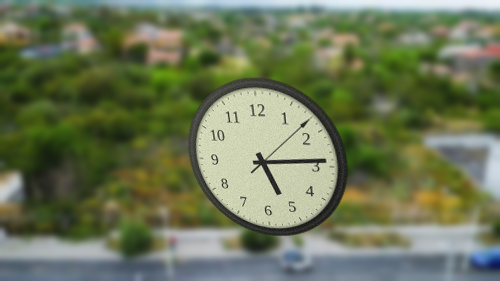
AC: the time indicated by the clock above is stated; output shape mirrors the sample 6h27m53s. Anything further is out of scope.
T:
5h14m08s
